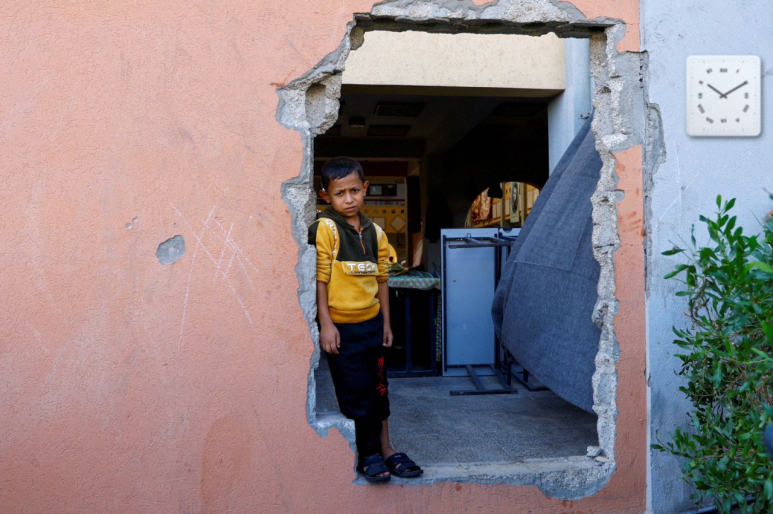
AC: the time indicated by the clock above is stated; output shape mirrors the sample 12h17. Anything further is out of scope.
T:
10h10
